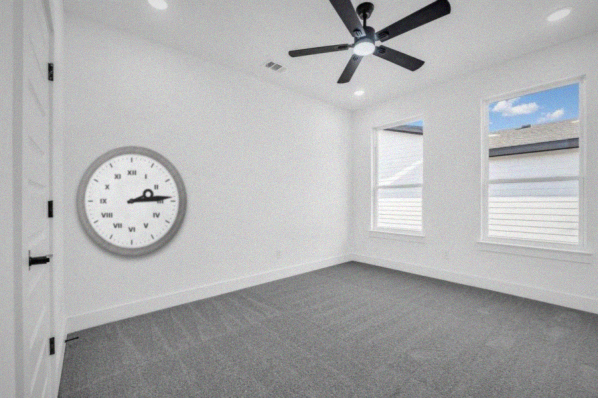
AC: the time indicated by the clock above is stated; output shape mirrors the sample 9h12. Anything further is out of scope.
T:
2h14
